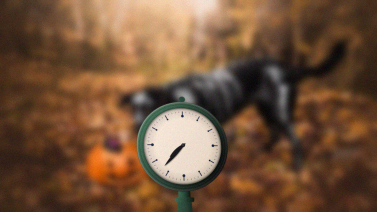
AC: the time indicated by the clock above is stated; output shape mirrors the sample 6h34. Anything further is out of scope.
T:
7h37
